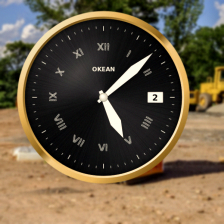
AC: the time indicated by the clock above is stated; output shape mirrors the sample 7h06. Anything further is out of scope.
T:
5h08
